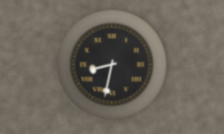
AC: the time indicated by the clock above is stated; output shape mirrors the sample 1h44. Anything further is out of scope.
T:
8h32
